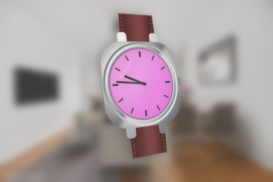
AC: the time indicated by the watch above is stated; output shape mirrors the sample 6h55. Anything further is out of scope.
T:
9h46
